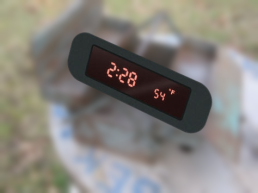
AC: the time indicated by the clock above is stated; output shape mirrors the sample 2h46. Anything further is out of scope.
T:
2h28
